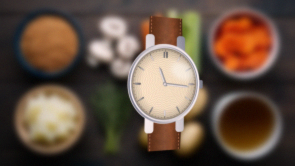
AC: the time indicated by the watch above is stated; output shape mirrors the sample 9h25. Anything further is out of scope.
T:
11h16
